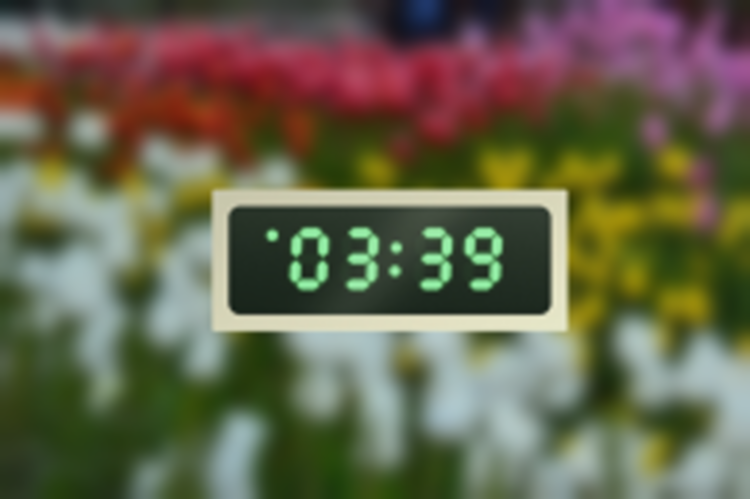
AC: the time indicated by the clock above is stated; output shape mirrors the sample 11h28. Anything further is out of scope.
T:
3h39
